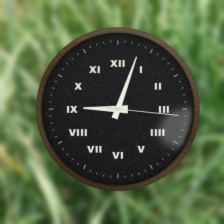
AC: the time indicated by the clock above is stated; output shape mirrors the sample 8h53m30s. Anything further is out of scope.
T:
9h03m16s
